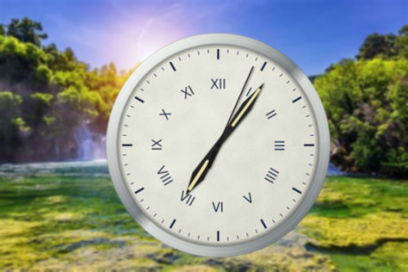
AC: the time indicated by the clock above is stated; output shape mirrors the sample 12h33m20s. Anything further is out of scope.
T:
7h06m04s
